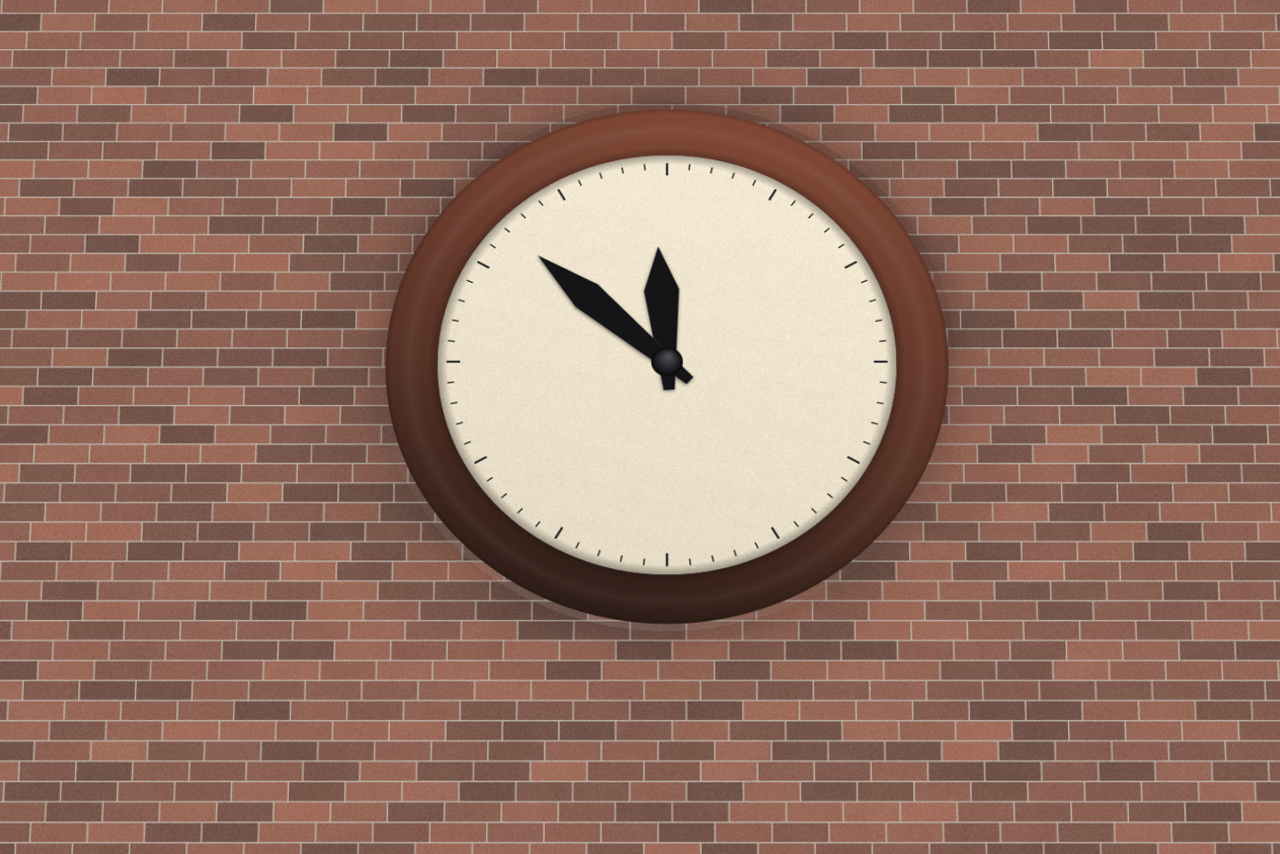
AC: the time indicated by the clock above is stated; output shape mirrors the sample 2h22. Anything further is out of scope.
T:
11h52
